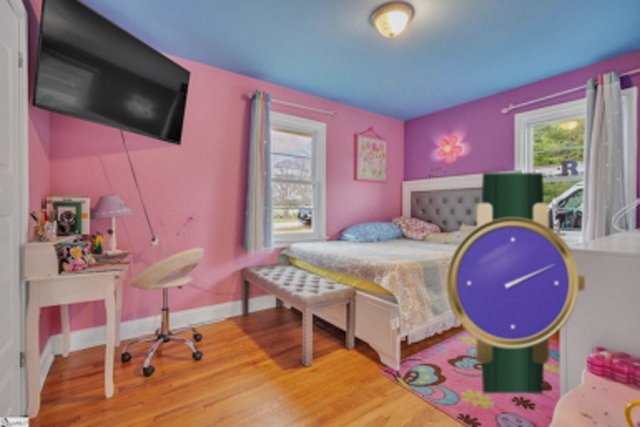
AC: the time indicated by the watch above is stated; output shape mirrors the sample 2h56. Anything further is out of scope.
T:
2h11
